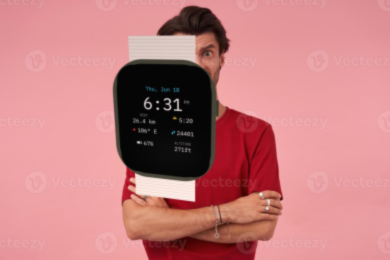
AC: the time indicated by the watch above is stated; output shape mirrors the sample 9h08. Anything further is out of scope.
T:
6h31
